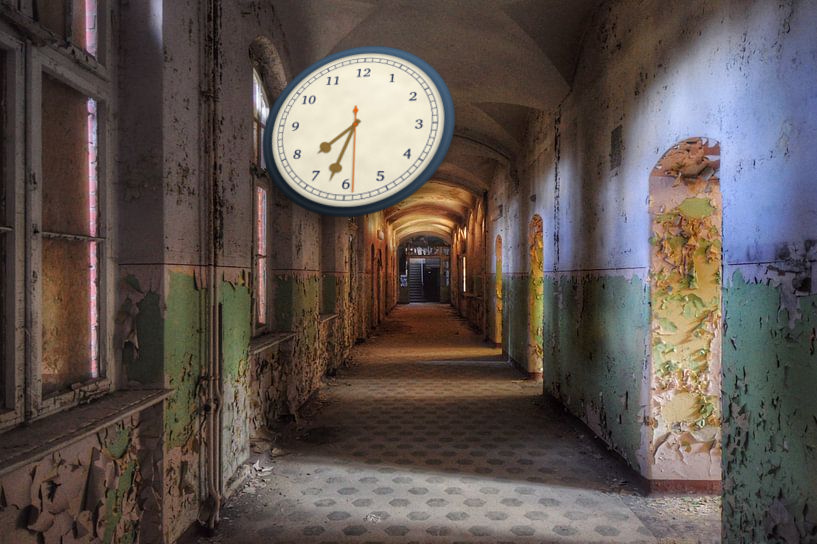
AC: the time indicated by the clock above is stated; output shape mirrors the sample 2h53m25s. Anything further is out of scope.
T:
7h32m29s
